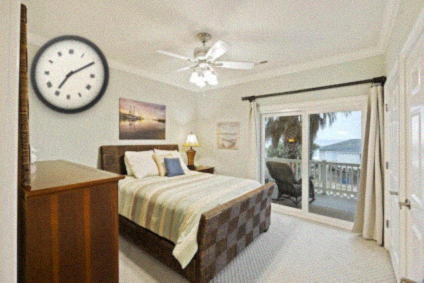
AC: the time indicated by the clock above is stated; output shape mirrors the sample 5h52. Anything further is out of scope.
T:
7h10
